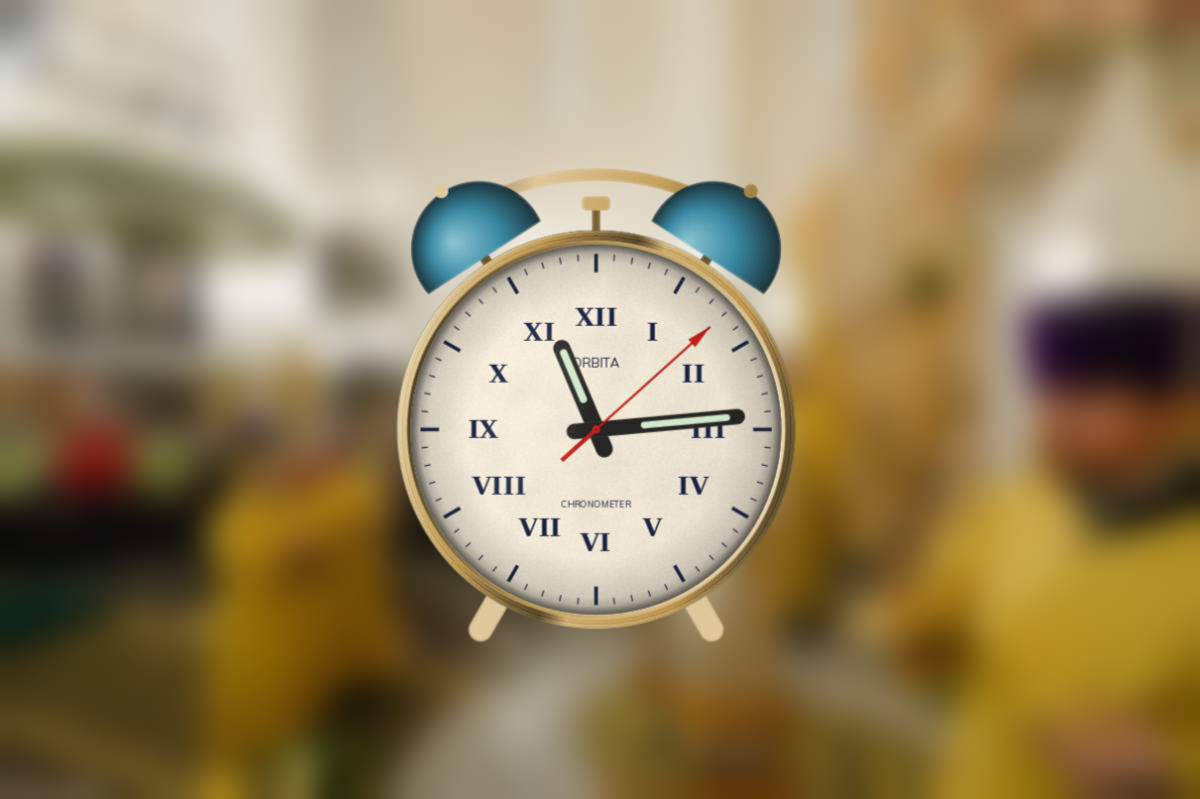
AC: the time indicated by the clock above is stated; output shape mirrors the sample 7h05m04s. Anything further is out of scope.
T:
11h14m08s
